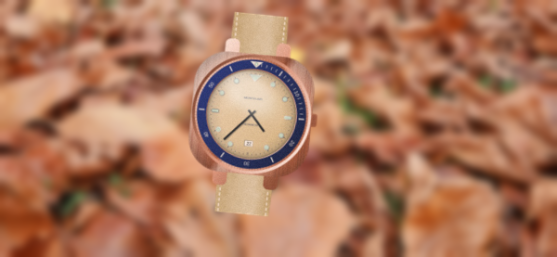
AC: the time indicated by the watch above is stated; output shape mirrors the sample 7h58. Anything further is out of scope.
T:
4h37
